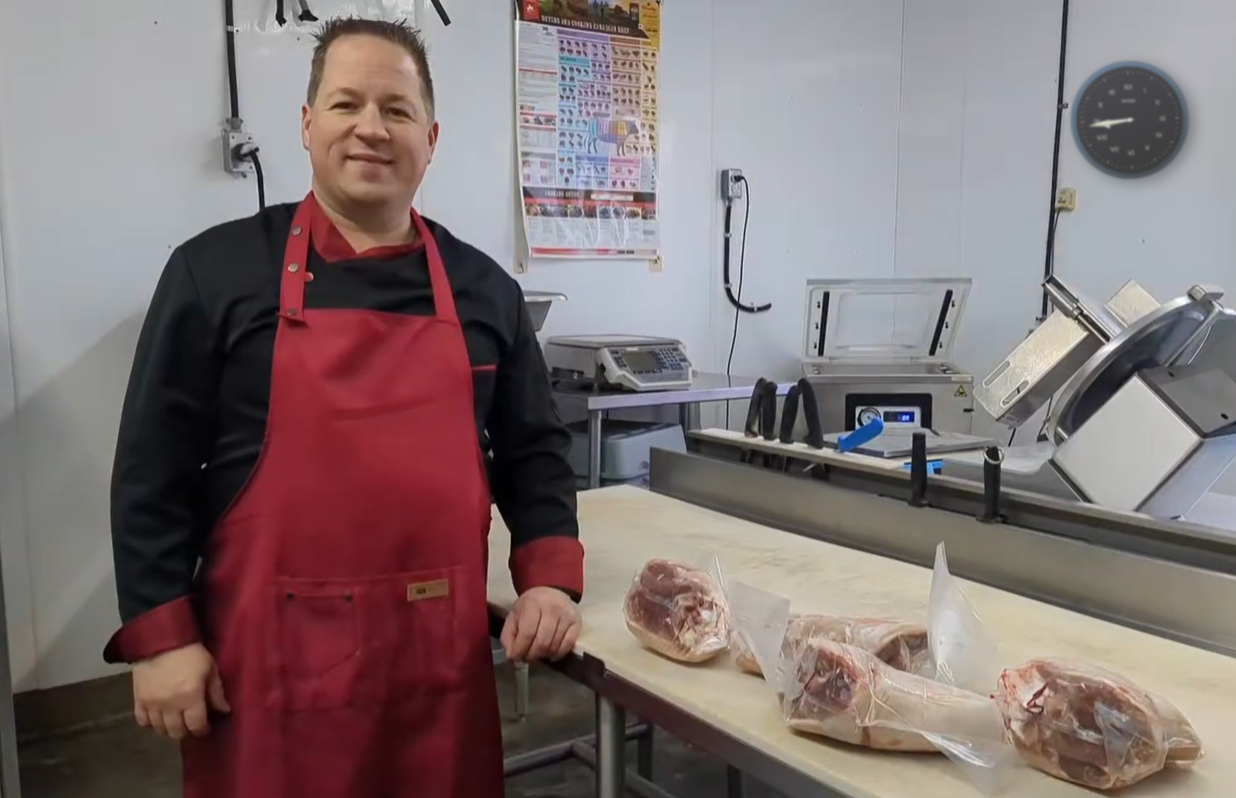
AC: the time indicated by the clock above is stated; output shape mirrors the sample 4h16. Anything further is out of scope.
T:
8h44
